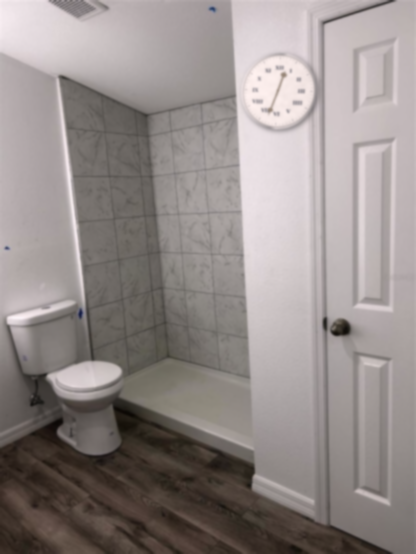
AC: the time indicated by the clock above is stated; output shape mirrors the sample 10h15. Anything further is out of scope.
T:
12h33
